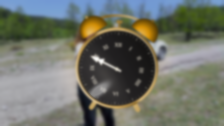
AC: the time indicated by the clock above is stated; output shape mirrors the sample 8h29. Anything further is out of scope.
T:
9h49
